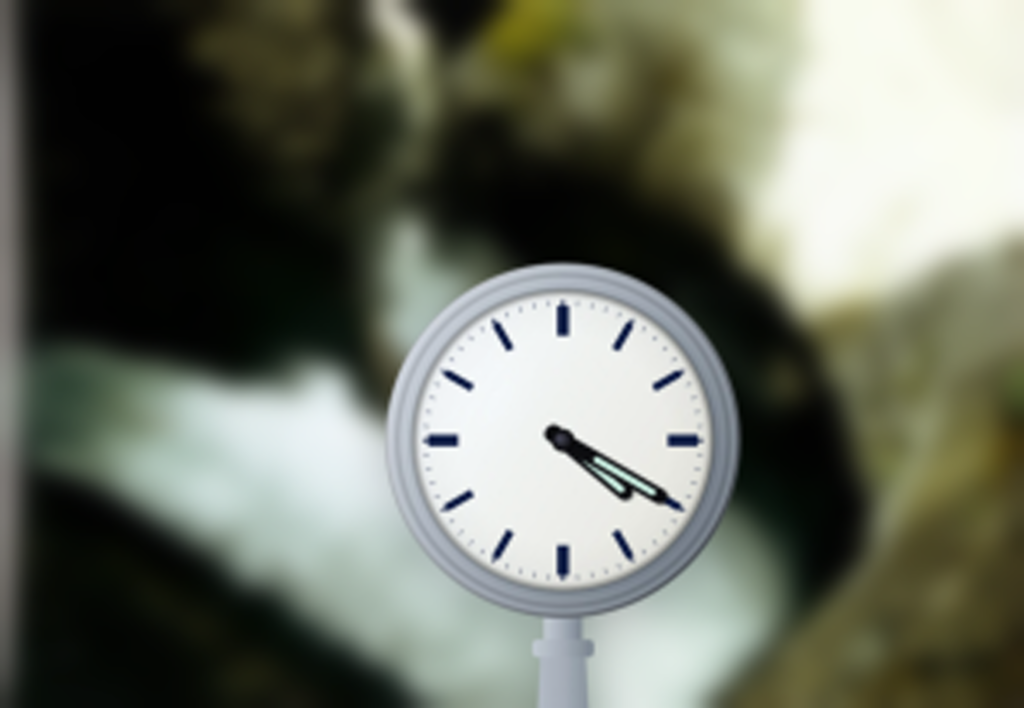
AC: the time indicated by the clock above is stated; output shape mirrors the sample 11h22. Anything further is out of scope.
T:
4h20
